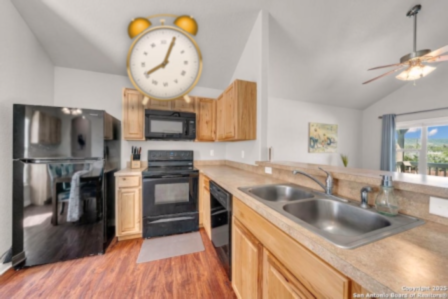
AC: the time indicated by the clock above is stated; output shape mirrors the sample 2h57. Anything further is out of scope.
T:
8h04
